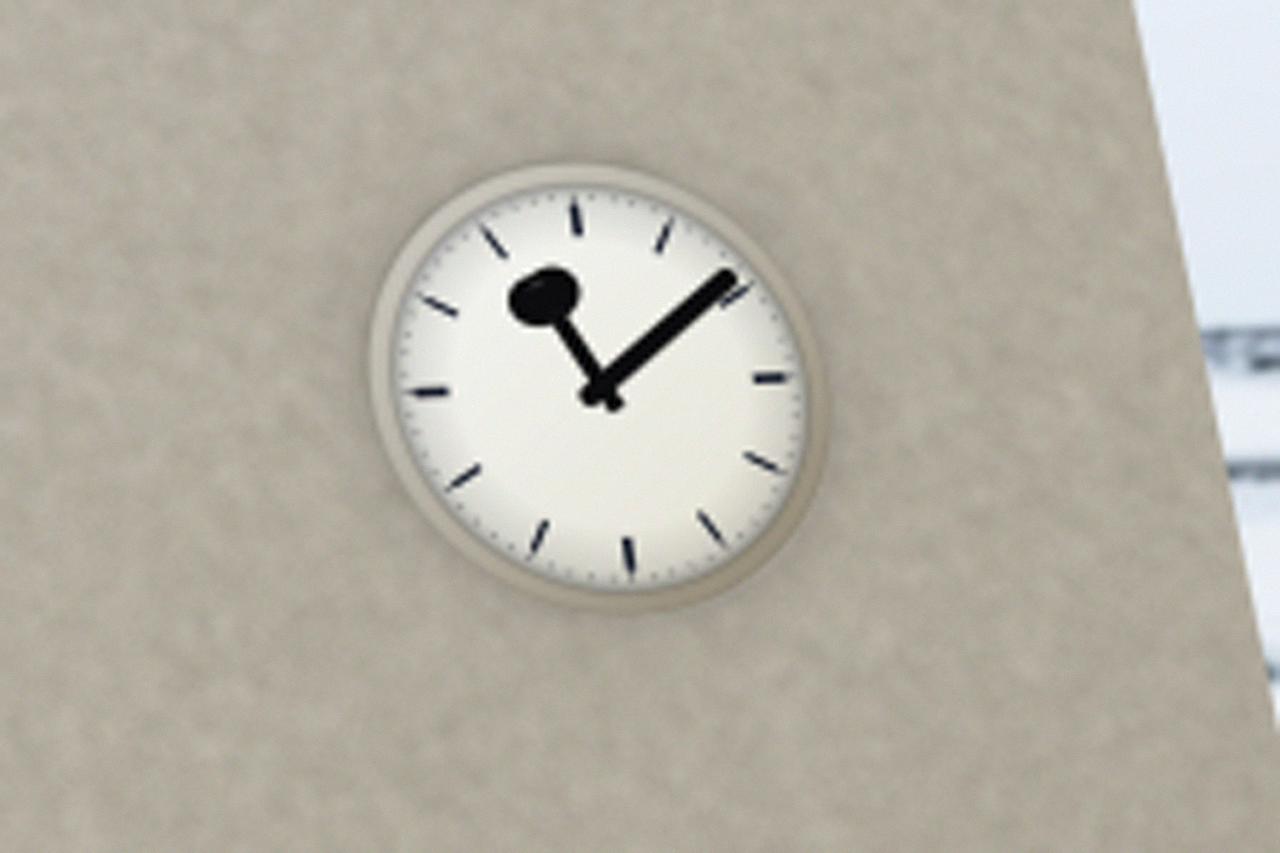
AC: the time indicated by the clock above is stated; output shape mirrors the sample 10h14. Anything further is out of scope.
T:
11h09
